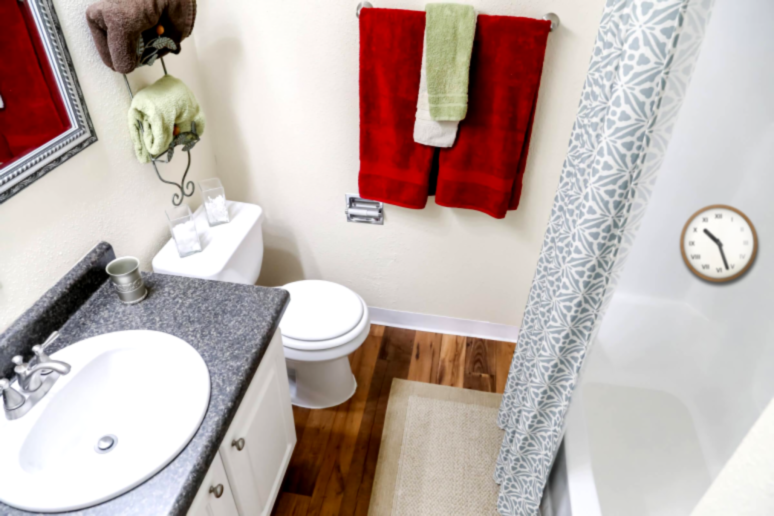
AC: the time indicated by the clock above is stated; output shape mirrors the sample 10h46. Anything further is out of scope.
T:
10h27
